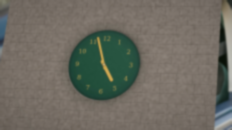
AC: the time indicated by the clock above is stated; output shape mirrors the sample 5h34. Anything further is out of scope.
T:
4h57
